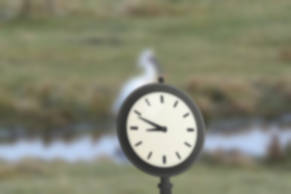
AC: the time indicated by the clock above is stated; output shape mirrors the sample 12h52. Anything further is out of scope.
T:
8h49
